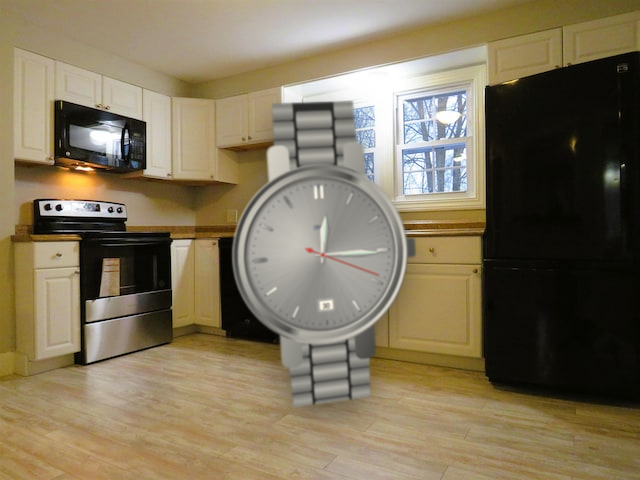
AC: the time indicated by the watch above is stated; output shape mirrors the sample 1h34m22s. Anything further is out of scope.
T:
12h15m19s
